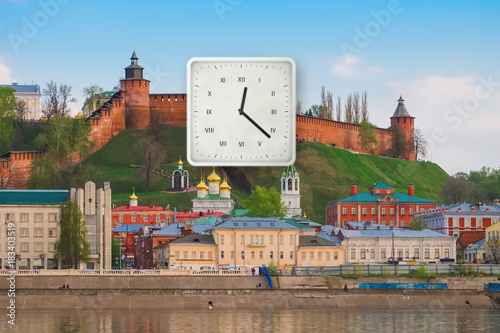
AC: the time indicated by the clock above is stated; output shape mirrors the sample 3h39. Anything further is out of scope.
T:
12h22
